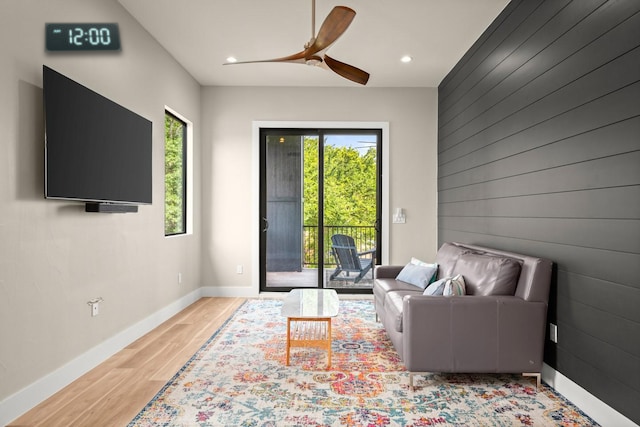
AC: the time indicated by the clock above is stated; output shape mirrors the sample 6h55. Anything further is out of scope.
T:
12h00
